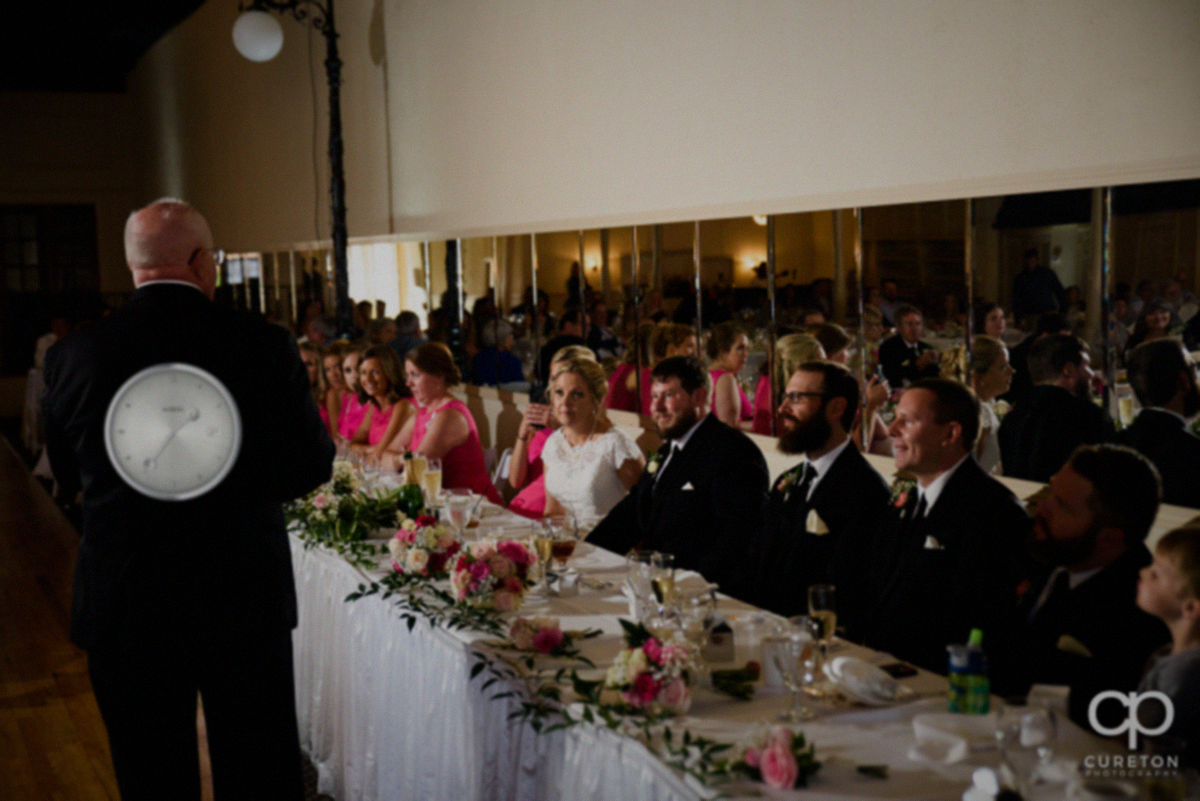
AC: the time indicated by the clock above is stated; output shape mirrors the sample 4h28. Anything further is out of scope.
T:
1h36
